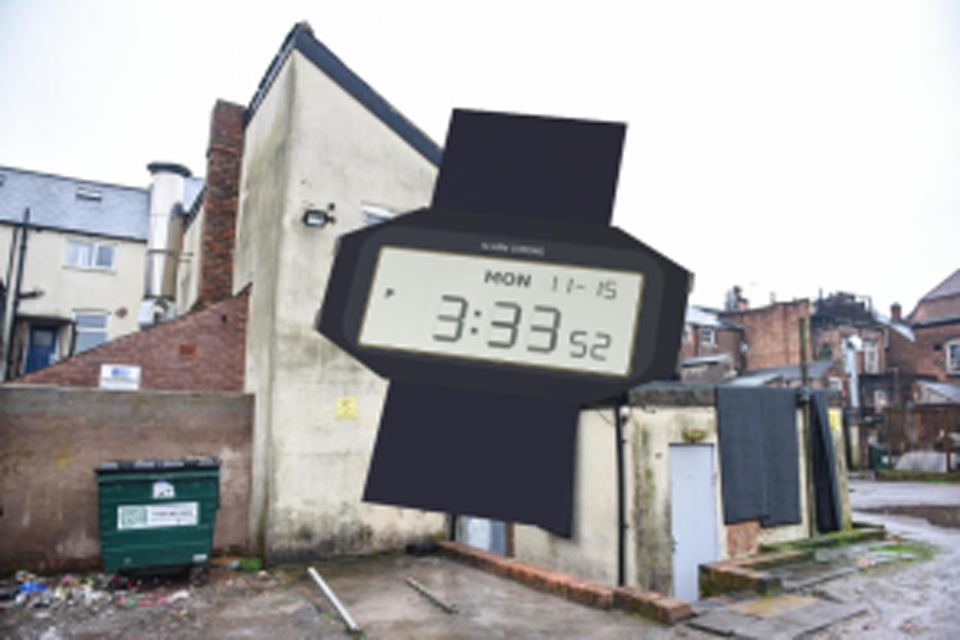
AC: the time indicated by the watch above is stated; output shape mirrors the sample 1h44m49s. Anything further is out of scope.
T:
3h33m52s
